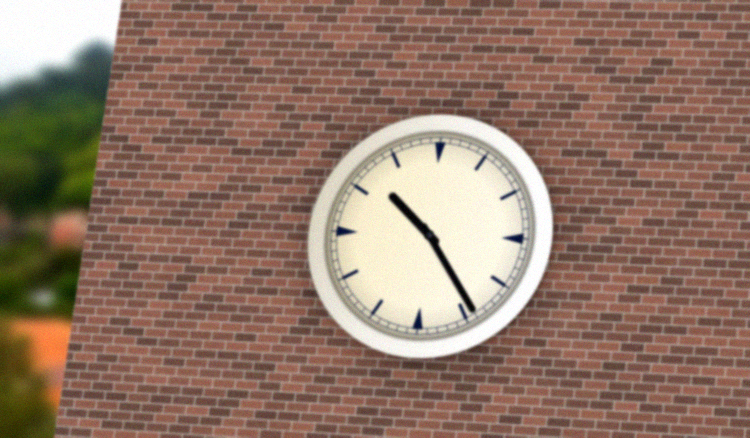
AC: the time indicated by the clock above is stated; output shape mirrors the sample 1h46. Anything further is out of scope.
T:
10h24
